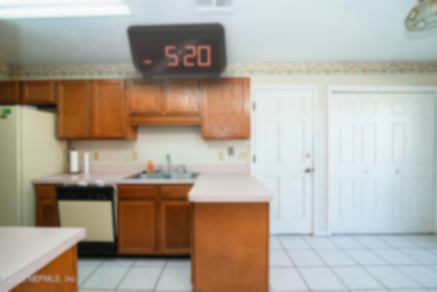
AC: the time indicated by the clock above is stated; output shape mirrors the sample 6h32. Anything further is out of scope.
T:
5h20
